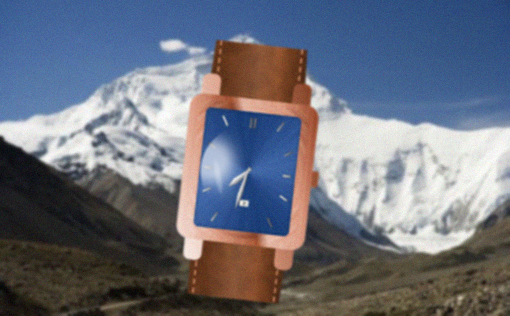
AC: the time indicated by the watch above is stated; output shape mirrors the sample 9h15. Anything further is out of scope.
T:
7h32
